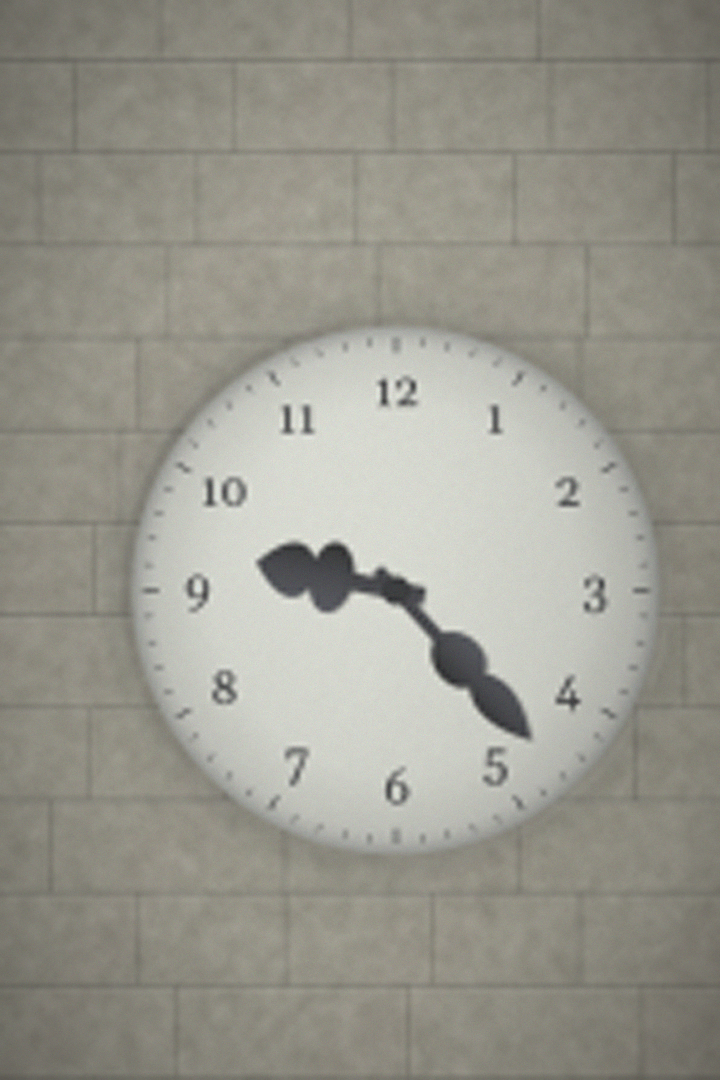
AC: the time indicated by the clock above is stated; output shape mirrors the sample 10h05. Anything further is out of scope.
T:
9h23
